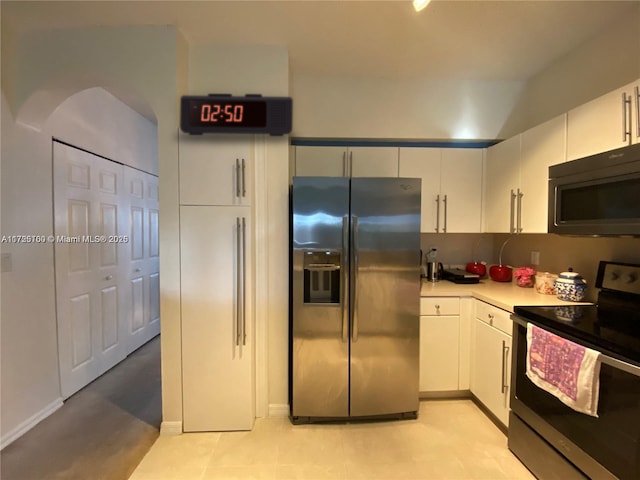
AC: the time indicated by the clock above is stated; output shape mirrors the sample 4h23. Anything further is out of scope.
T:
2h50
